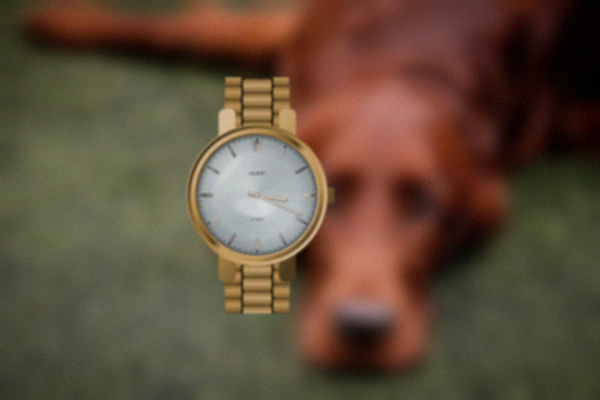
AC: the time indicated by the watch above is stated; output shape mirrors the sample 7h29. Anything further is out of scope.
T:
3h19
